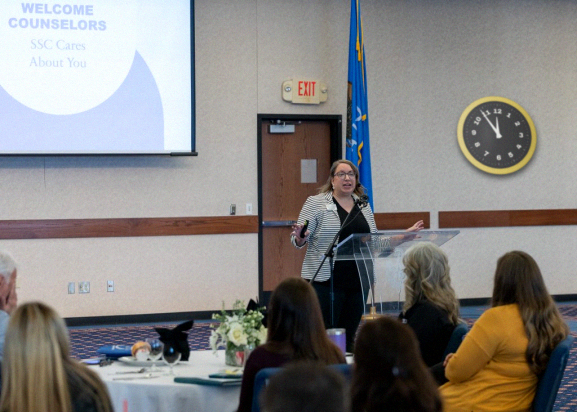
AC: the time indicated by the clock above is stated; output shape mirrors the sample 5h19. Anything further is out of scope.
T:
11h54
